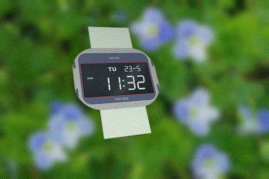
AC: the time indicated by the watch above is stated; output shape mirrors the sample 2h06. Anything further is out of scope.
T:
11h32
